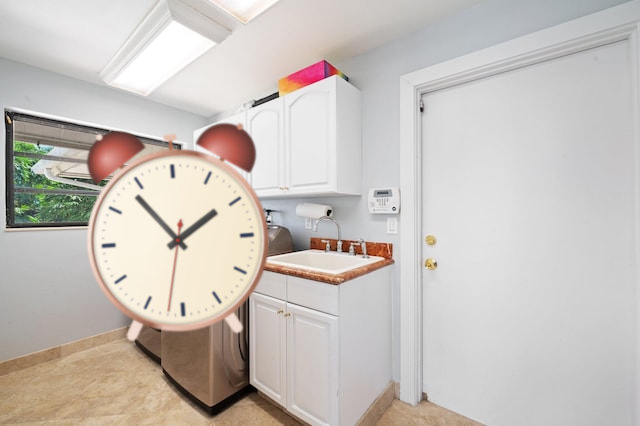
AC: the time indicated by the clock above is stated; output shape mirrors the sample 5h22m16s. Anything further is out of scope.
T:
1h53m32s
